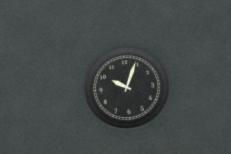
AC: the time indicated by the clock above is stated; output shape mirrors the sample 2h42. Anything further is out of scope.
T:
10h04
